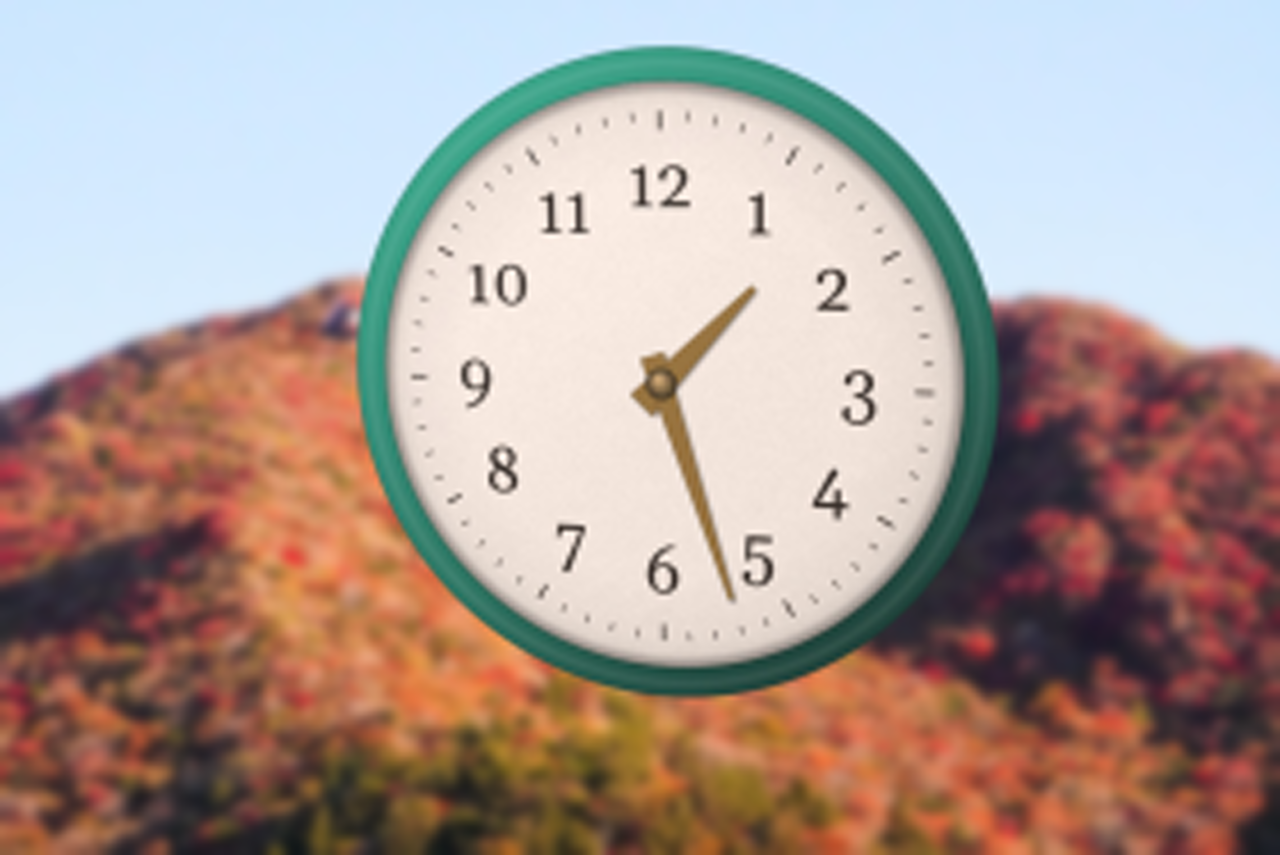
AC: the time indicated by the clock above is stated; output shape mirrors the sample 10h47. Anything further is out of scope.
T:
1h27
